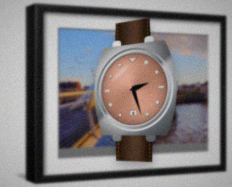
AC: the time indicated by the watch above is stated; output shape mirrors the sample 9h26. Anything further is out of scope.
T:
2h27
